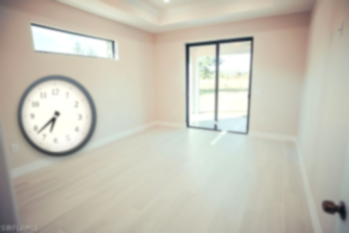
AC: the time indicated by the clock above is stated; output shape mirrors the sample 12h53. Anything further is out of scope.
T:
6h38
